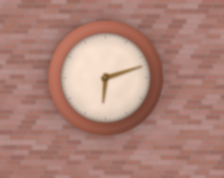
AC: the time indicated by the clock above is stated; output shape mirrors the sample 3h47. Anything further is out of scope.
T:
6h12
